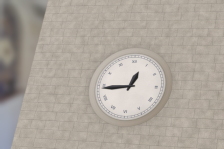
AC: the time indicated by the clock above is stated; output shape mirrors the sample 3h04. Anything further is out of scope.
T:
12h44
